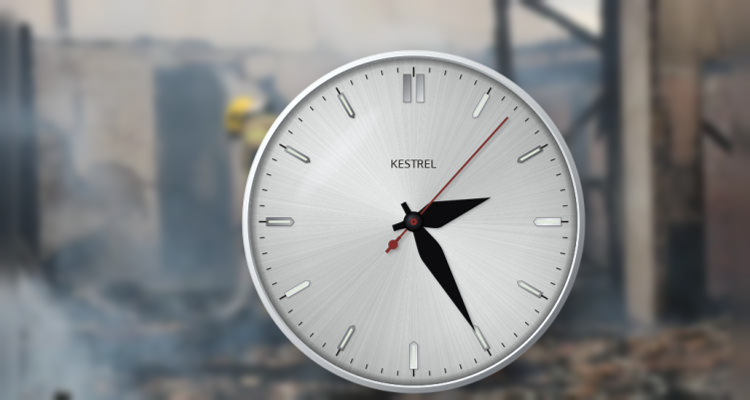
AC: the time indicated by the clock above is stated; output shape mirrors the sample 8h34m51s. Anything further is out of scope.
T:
2h25m07s
